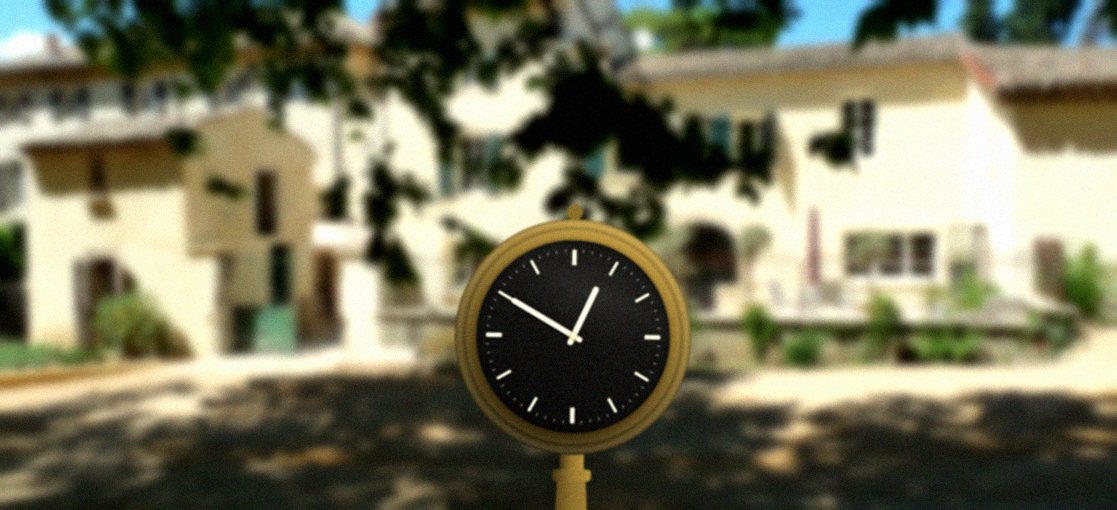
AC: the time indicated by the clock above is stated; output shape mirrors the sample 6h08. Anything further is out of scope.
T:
12h50
